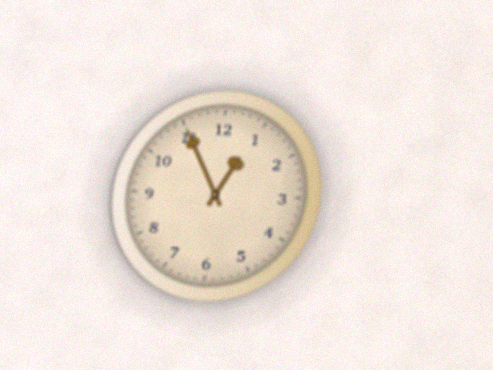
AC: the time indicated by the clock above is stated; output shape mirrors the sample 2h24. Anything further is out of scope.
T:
12h55
